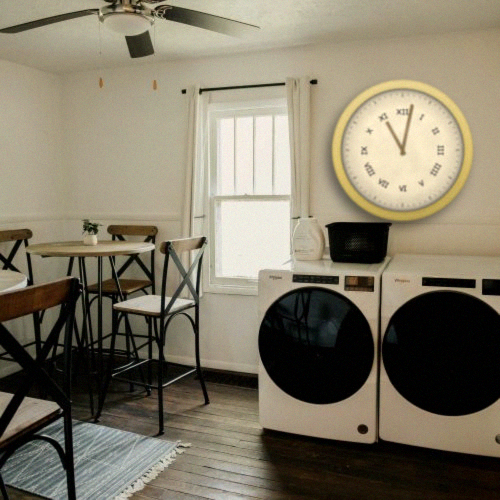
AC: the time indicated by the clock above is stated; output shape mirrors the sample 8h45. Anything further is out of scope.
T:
11h02
